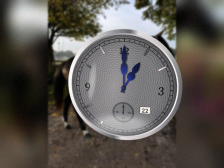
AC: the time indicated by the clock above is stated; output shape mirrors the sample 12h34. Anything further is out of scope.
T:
1h00
